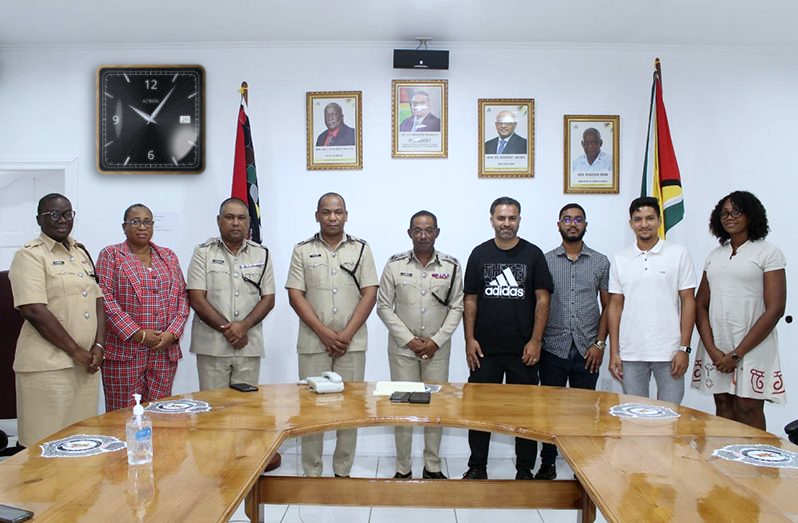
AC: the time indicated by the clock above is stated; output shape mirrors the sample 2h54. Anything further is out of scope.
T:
10h06
